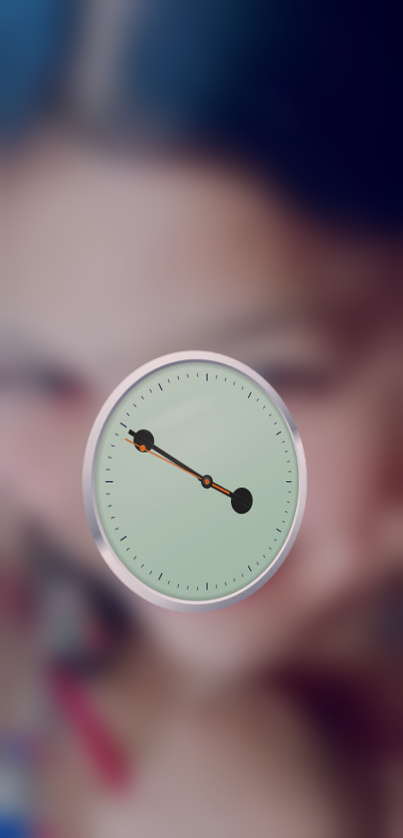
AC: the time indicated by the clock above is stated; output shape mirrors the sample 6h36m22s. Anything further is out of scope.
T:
3h49m49s
